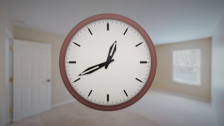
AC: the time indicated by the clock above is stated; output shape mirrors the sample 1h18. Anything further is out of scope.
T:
12h41
